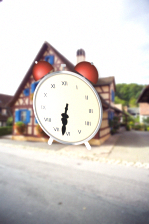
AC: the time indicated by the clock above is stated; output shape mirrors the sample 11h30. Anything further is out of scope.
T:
6h32
